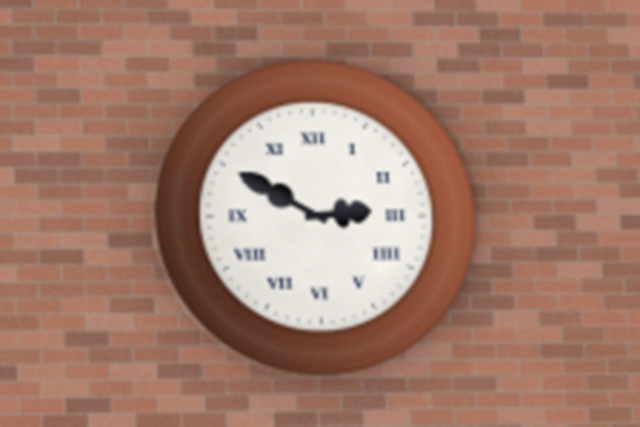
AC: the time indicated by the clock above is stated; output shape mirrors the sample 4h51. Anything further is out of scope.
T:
2h50
